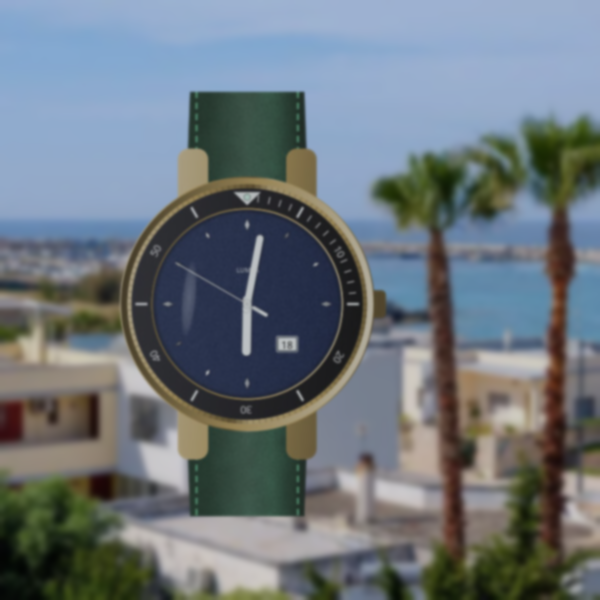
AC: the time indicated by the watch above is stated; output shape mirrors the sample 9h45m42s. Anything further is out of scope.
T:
6h01m50s
